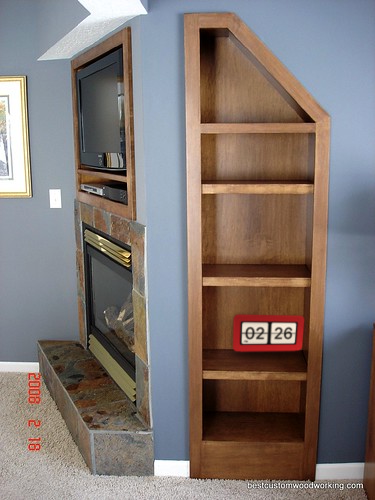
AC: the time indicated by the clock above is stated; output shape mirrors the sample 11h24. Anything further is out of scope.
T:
2h26
